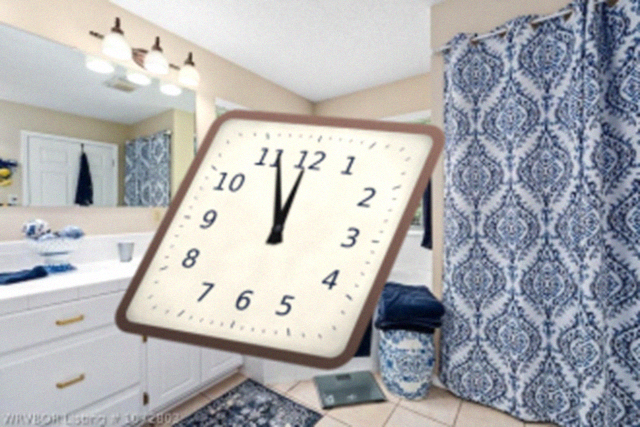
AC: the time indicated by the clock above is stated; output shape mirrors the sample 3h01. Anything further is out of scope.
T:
11h56
